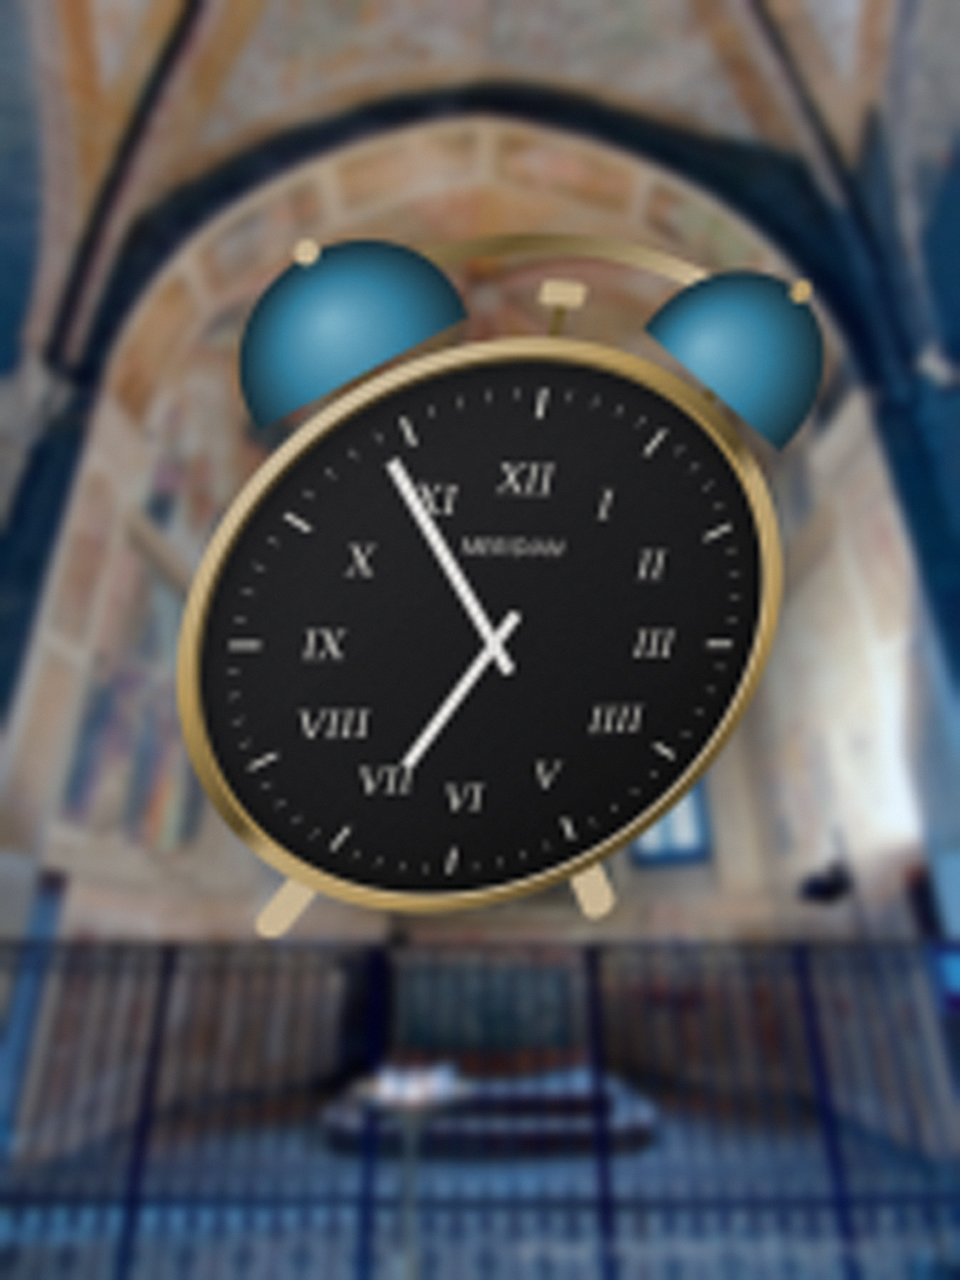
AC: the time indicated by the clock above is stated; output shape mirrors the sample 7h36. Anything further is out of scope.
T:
6h54
